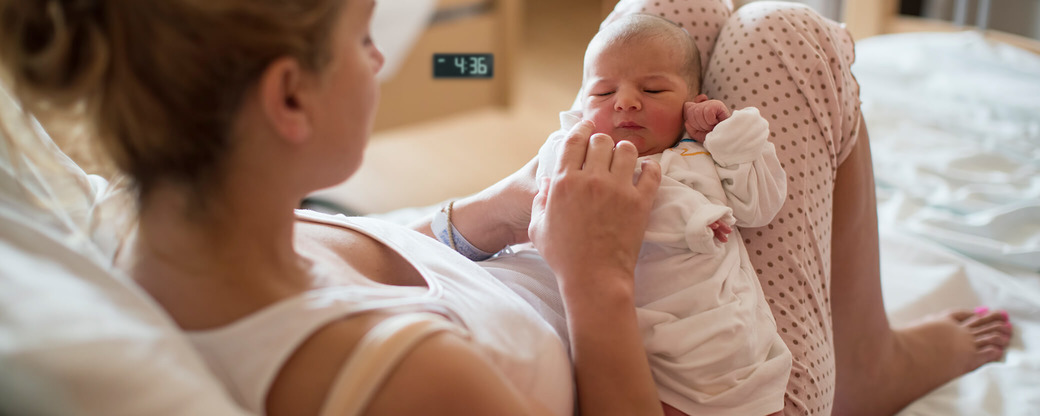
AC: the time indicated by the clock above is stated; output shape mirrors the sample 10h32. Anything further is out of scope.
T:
4h36
